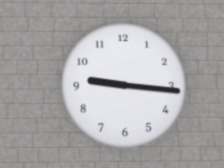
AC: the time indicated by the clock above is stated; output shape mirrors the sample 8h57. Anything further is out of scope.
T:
9h16
